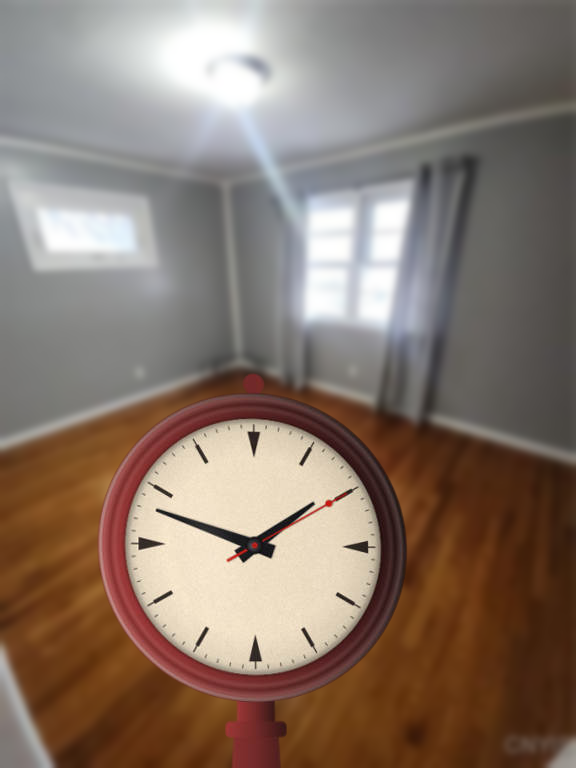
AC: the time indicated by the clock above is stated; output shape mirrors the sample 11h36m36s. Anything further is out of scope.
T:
1h48m10s
